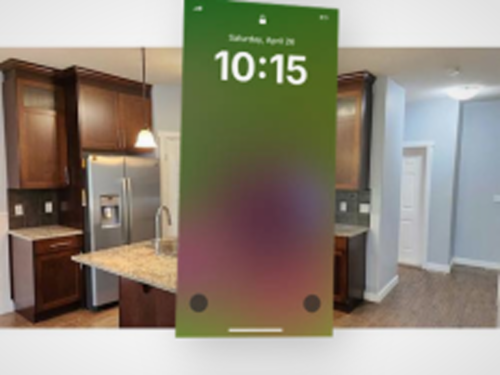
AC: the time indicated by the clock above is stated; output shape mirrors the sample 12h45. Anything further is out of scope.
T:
10h15
